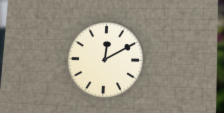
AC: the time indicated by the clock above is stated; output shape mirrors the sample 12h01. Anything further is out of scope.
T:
12h10
